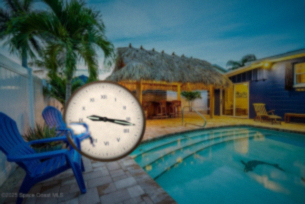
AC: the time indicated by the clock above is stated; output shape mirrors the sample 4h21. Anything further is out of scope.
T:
9h17
